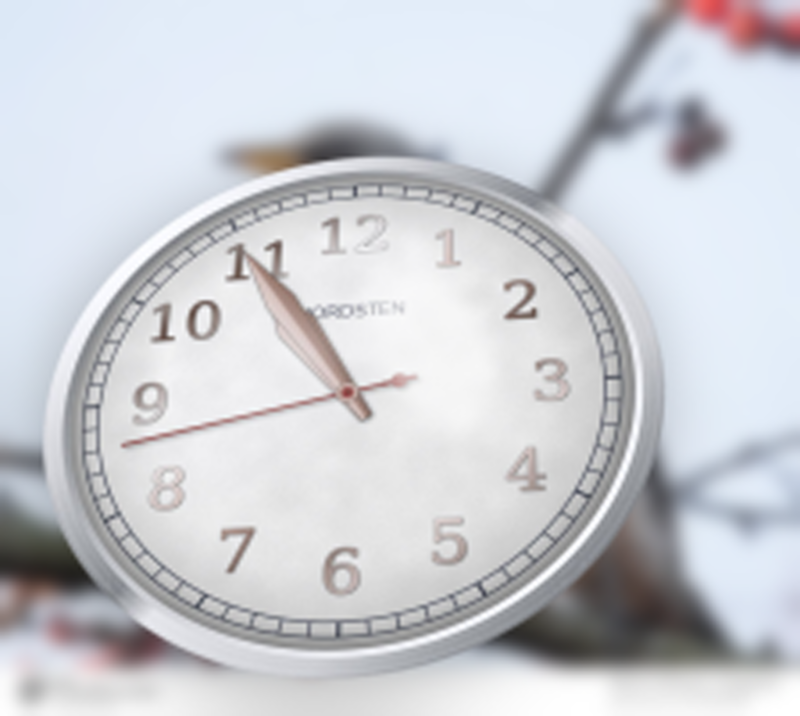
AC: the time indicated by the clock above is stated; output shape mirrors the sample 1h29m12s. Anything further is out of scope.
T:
10h54m43s
